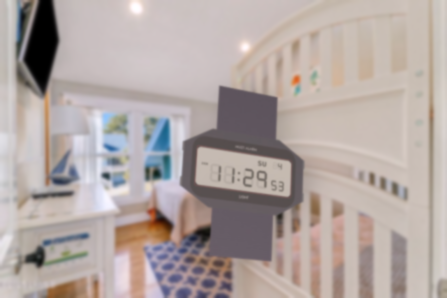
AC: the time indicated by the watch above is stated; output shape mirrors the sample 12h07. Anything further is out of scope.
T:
11h29
